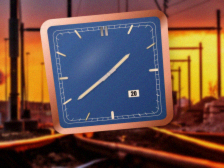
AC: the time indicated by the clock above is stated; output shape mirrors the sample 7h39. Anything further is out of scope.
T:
1h39
